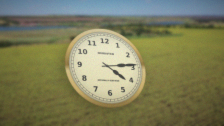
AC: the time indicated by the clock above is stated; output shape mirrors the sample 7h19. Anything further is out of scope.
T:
4h14
